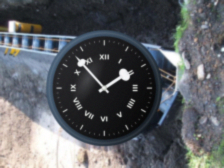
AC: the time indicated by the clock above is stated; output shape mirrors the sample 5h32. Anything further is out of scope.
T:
1h53
